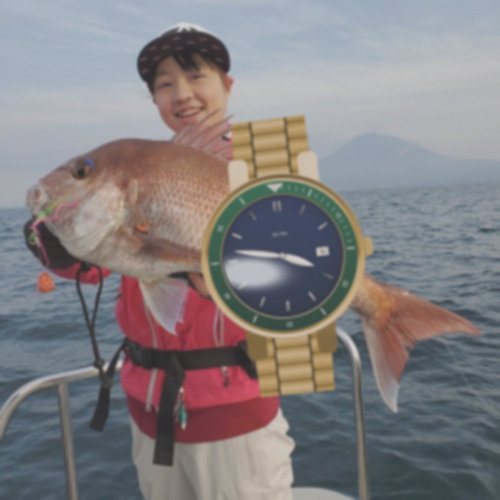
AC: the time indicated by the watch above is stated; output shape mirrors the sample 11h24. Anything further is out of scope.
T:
3h47
